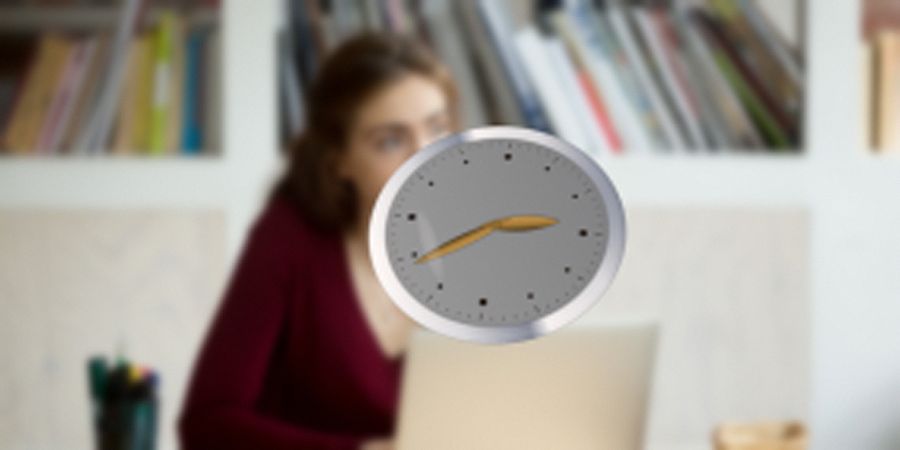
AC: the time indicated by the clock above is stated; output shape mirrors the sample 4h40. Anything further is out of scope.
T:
2h39
